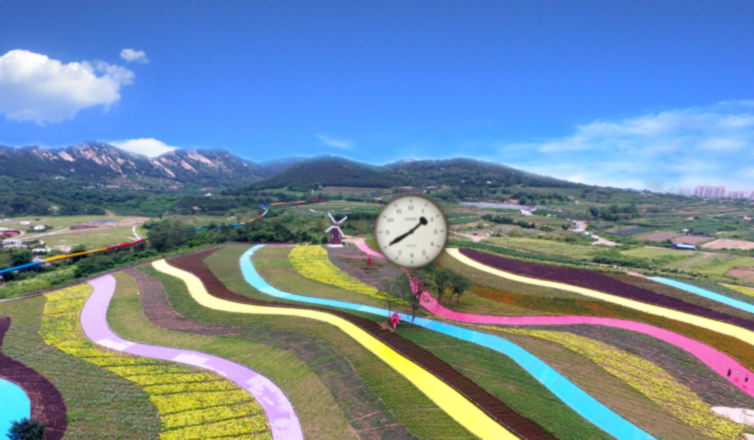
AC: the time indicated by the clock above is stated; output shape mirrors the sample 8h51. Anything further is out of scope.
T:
1h40
